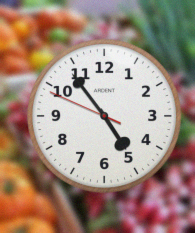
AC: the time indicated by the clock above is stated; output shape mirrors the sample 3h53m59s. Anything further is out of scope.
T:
4h53m49s
